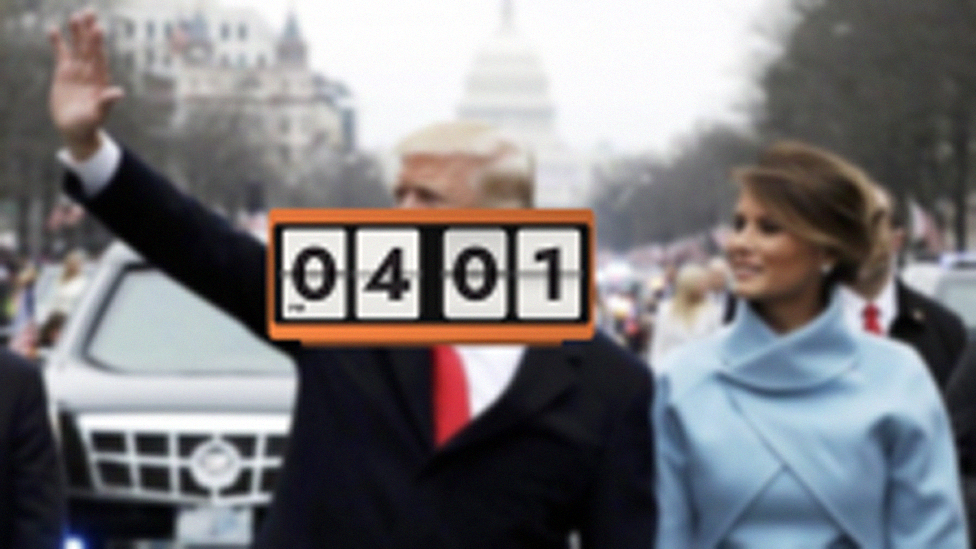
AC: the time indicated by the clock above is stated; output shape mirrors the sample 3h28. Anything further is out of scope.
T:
4h01
